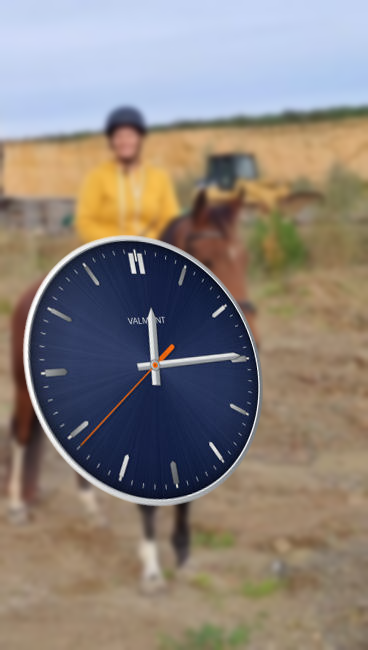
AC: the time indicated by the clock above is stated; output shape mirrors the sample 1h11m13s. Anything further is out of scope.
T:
12h14m39s
